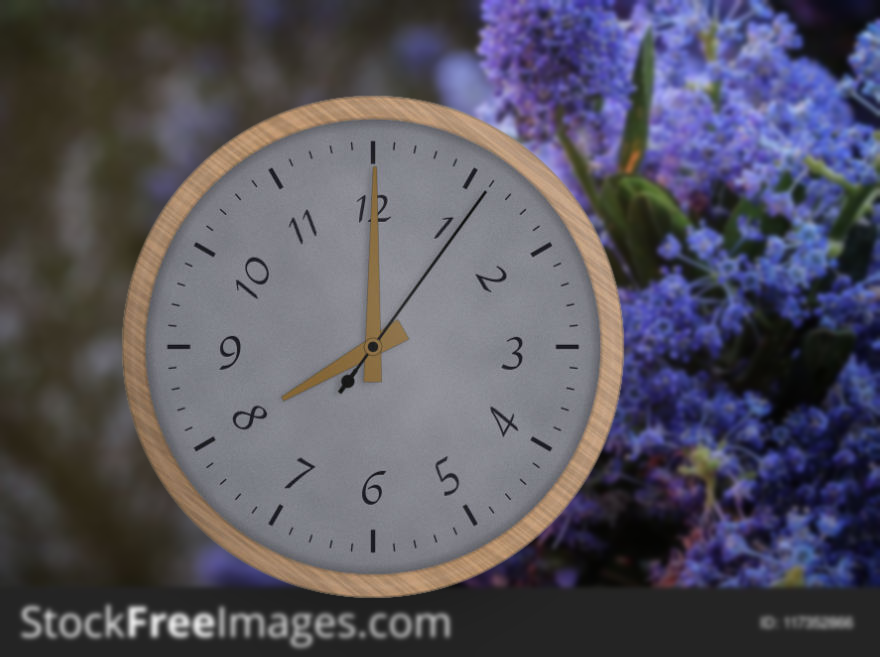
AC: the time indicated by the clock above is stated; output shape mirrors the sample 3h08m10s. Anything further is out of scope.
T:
8h00m06s
